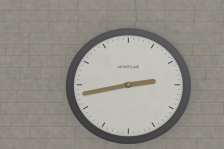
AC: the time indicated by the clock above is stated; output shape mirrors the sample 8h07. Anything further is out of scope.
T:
2h43
